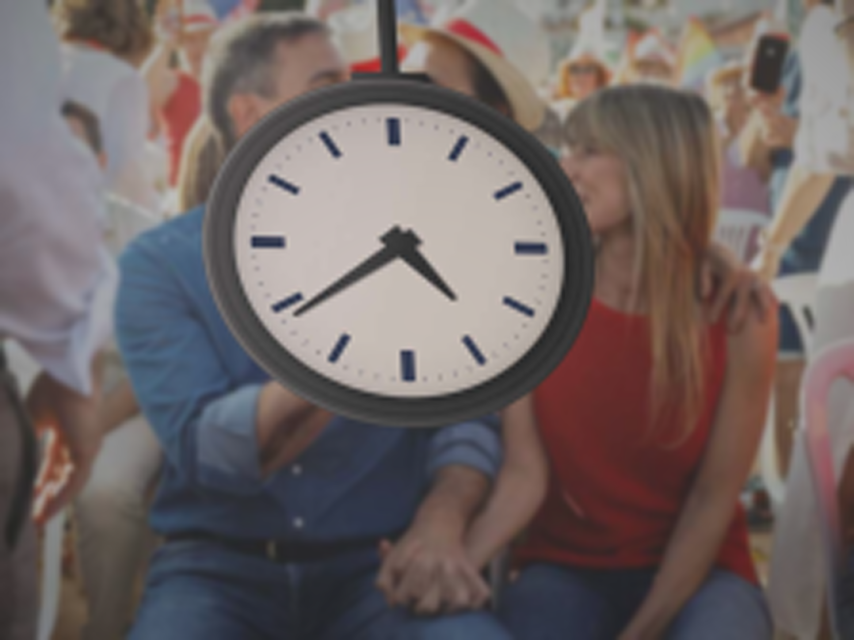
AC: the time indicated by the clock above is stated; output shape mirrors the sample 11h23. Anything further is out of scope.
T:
4h39
